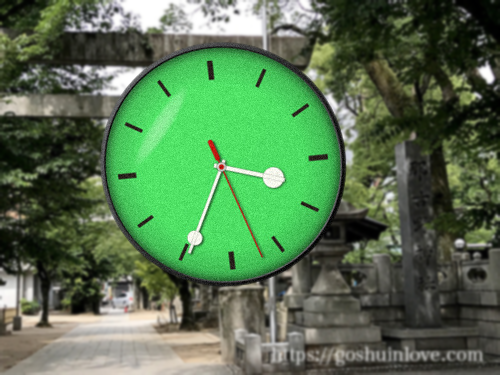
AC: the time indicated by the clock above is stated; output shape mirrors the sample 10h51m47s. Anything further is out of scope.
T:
3h34m27s
